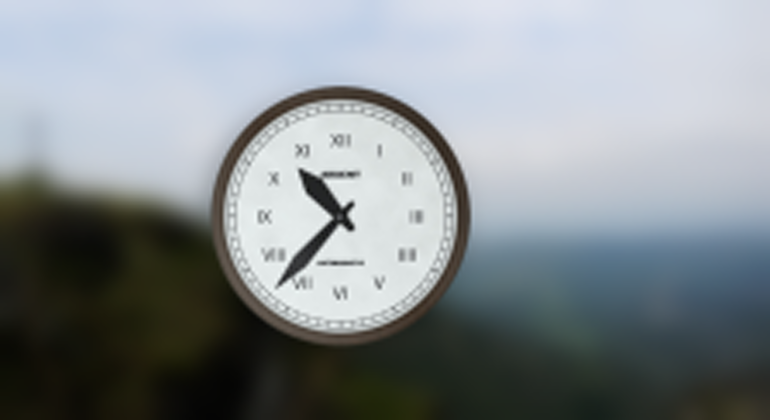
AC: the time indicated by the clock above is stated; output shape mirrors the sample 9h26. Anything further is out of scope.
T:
10h37
